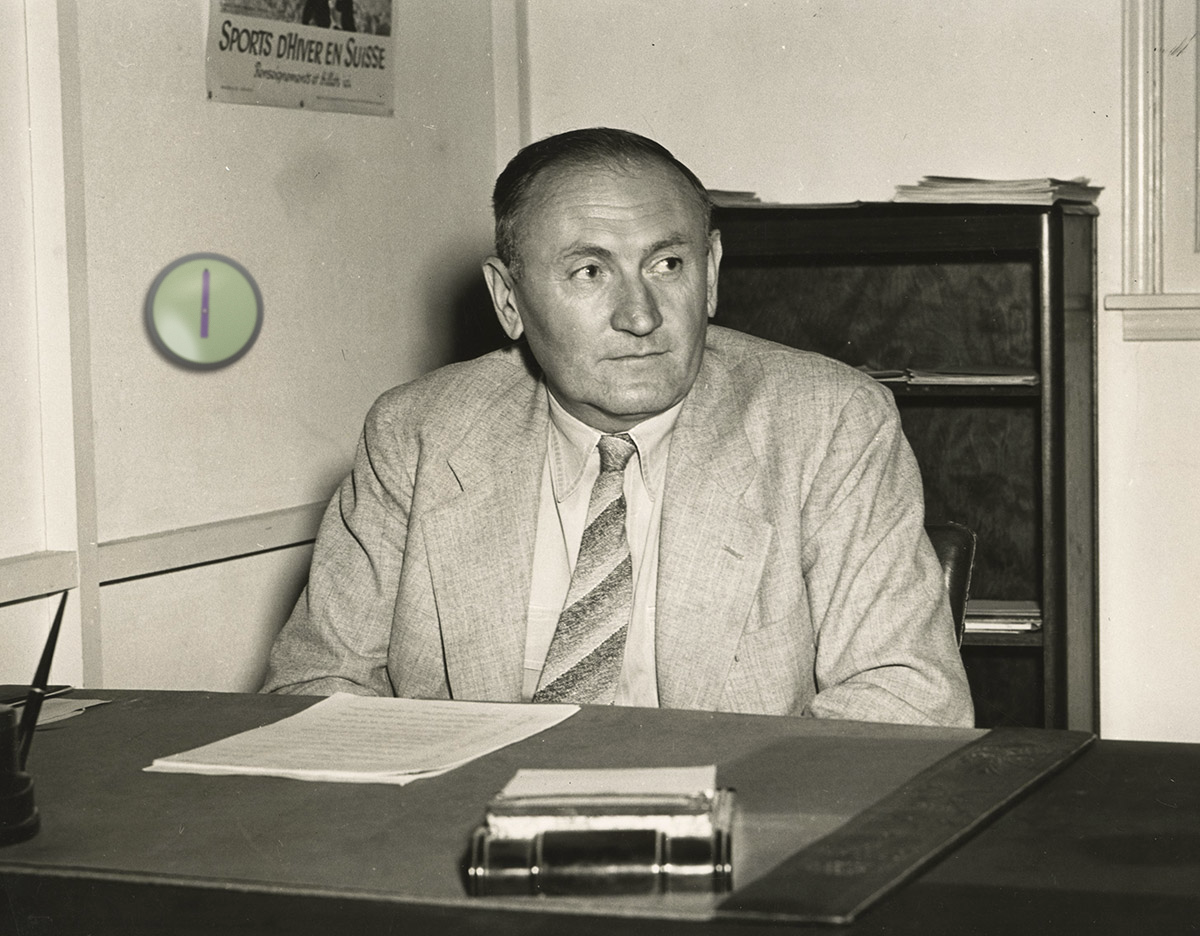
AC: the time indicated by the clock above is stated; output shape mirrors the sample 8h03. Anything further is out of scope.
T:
6h00
